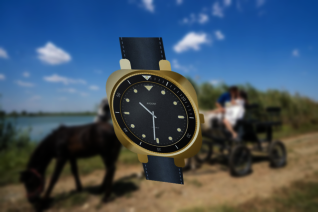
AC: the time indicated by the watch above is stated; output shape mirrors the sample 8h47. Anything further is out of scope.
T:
10h31
